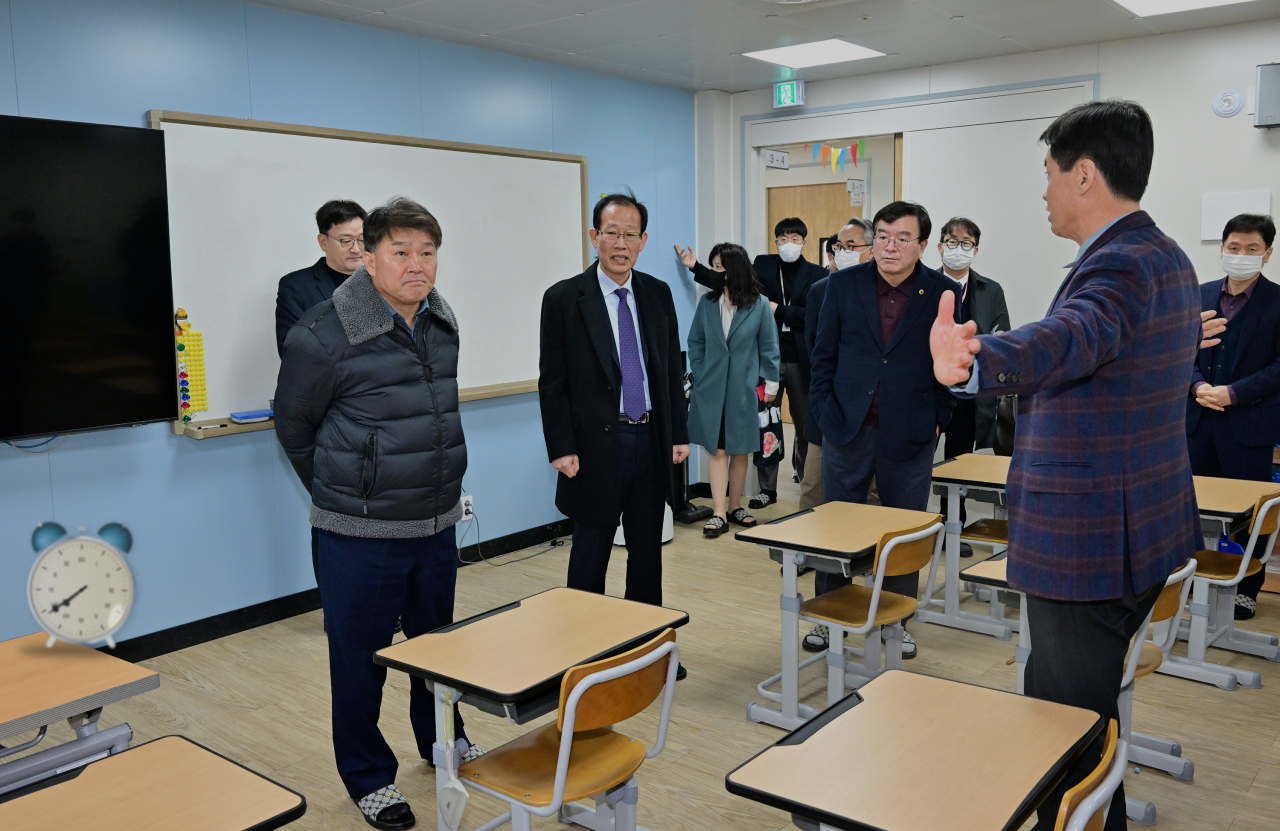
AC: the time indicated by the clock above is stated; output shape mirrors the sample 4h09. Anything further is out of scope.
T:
7h39
